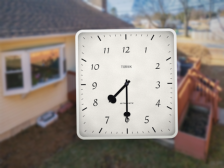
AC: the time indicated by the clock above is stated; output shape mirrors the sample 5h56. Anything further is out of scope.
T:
7h30
